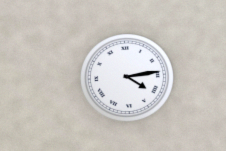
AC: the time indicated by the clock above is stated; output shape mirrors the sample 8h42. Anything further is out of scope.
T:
4h14
